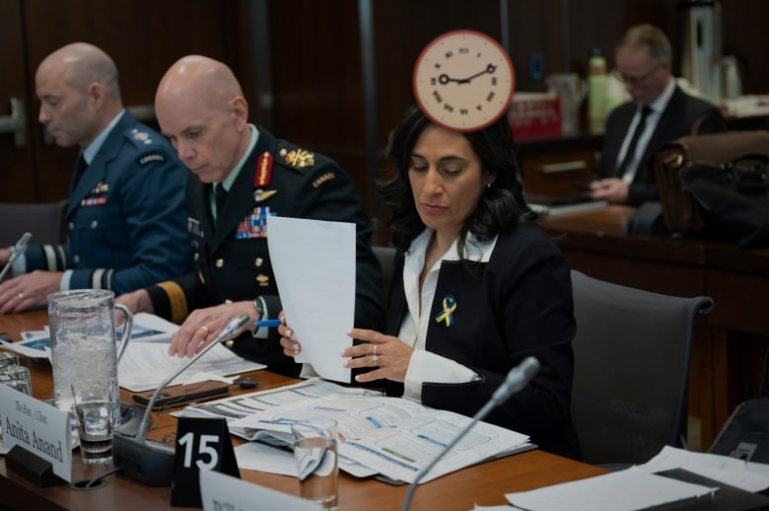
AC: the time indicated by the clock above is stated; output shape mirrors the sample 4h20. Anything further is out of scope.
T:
9h11
